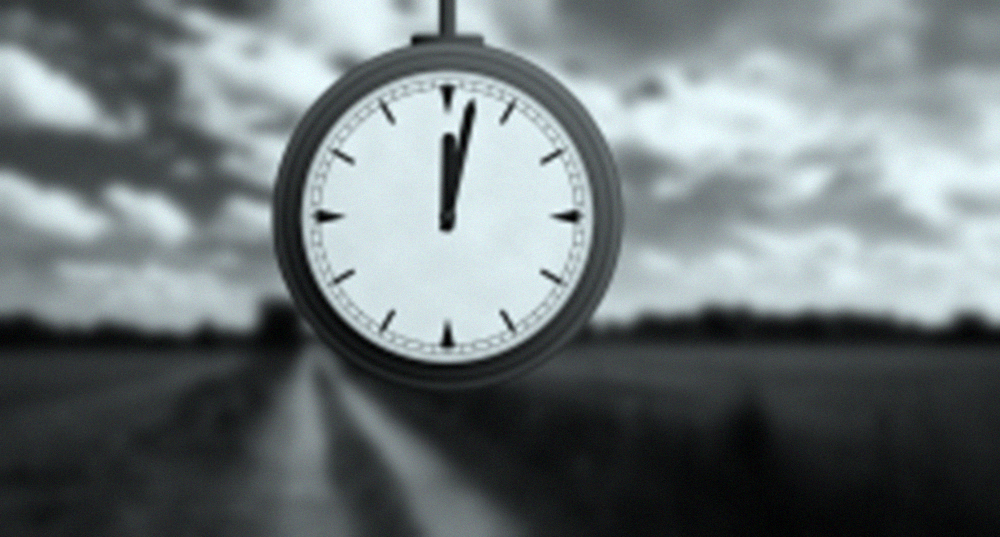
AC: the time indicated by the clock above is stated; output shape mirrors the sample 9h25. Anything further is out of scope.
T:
12h02
